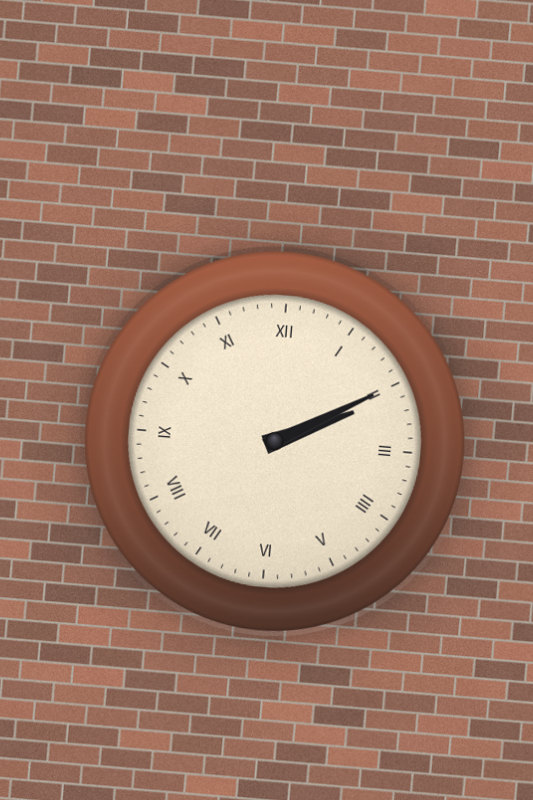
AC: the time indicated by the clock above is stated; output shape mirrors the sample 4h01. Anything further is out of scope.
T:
2h10
